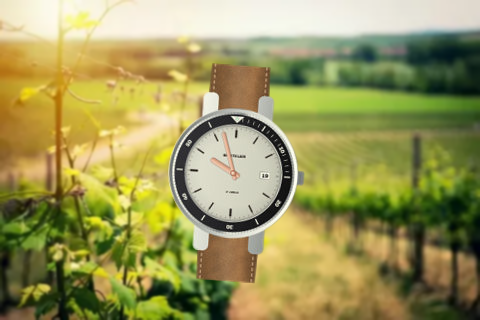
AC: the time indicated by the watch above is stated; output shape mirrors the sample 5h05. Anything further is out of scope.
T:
9h57
